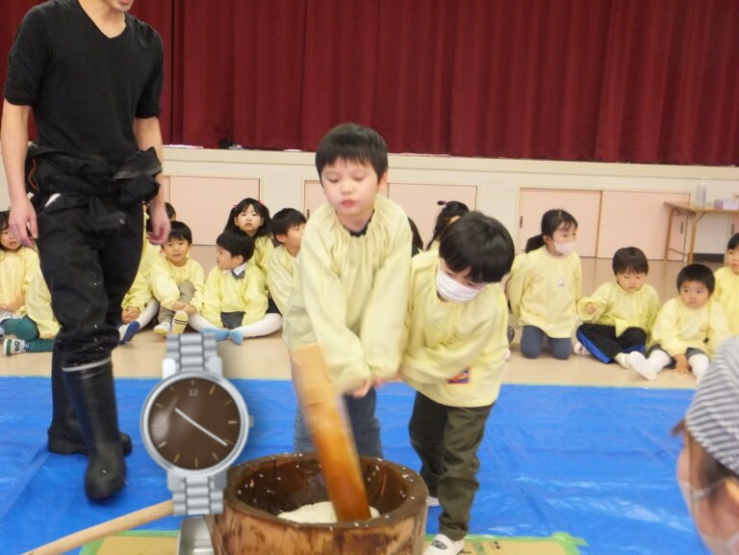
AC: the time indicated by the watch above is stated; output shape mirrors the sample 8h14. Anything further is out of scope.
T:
10h21
